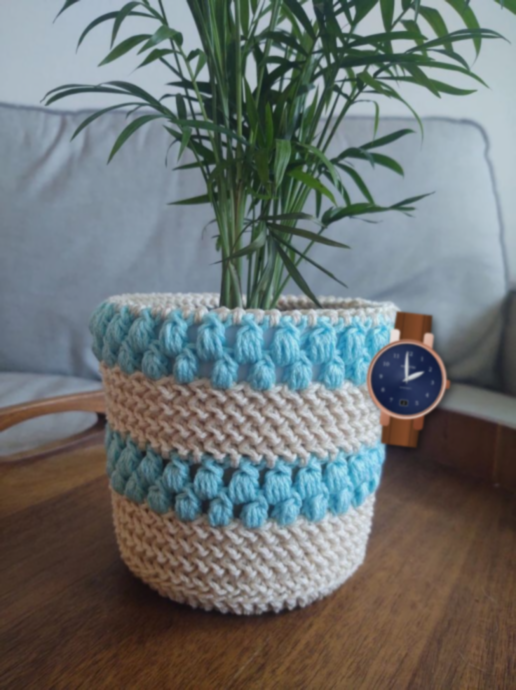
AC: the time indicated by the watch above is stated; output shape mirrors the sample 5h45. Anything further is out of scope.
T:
1h59
